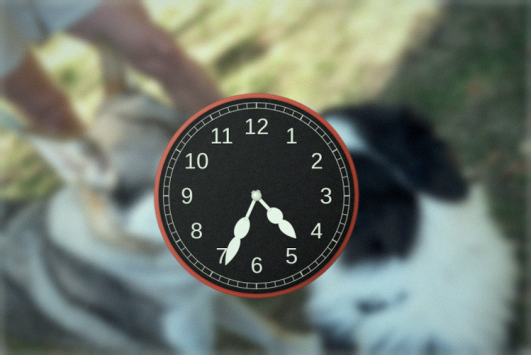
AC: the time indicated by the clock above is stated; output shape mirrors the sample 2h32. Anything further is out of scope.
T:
4h34
